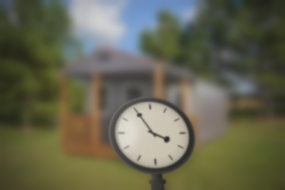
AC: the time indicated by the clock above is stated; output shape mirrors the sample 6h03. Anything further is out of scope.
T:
3h55
